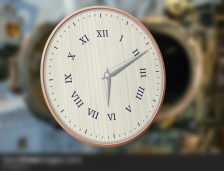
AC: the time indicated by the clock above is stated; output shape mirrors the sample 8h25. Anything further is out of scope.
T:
6h11
